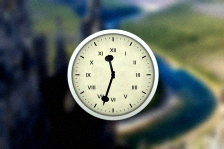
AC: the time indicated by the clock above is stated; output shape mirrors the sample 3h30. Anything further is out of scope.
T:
11h33
